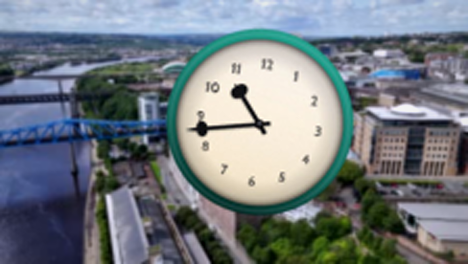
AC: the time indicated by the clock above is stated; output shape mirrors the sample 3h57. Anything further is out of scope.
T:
10h43
